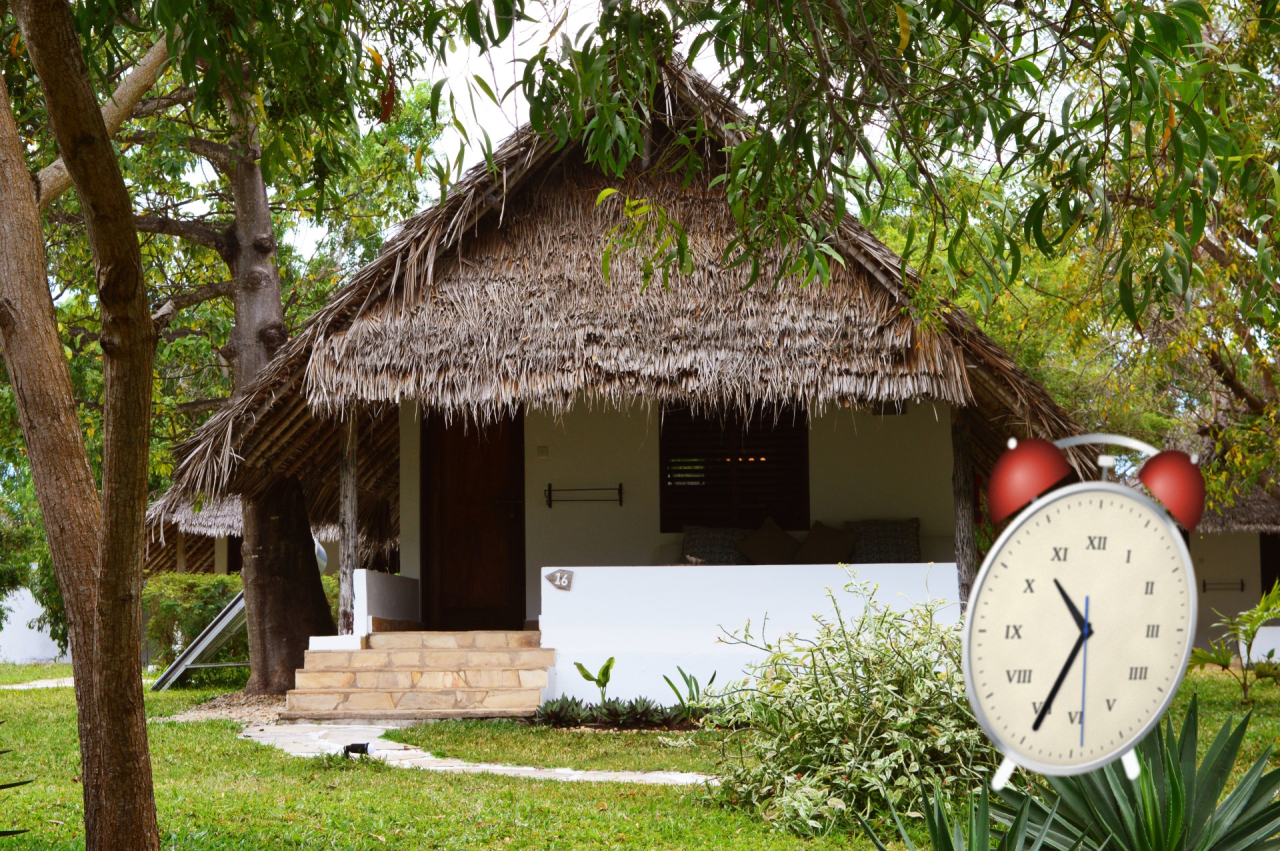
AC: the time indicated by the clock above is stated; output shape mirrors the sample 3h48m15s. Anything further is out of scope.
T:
10h34m29s
